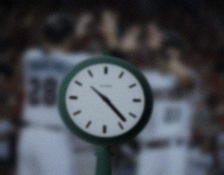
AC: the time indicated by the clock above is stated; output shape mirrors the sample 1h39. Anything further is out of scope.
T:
10h23
